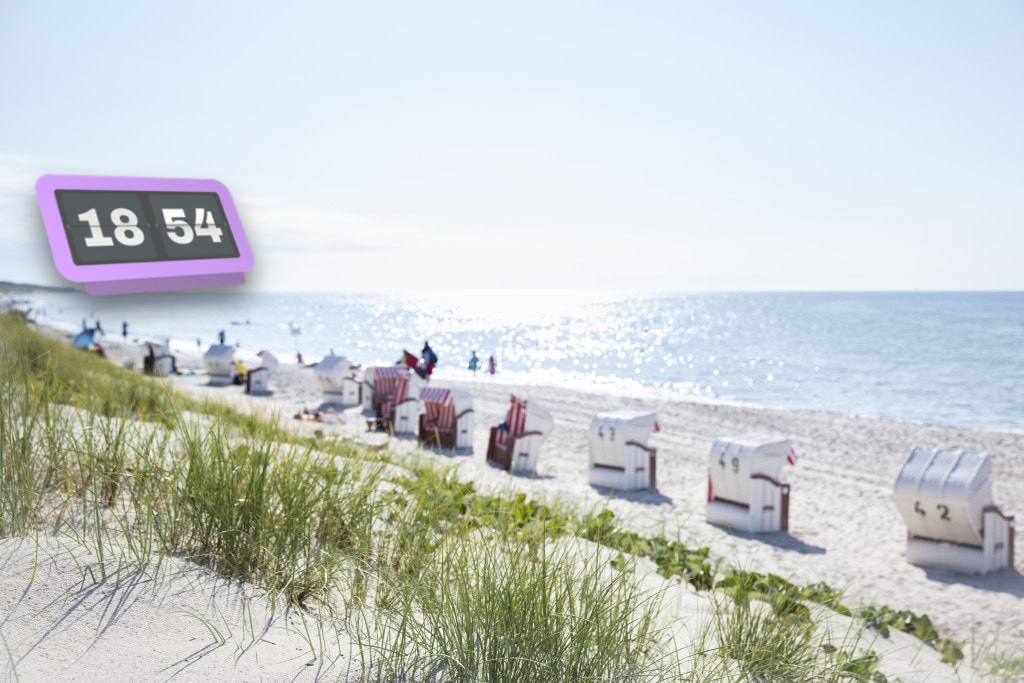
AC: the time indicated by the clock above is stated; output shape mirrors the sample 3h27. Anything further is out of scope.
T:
18h54
